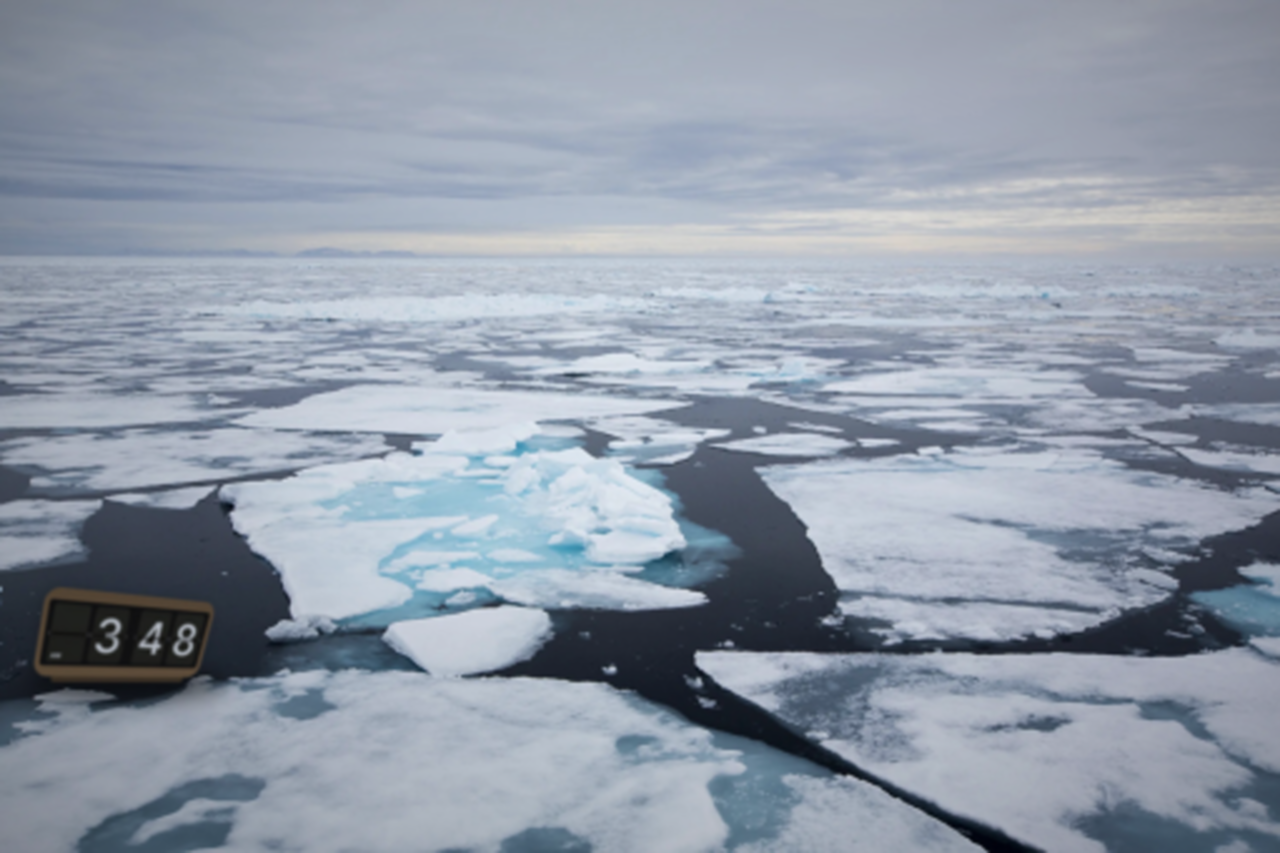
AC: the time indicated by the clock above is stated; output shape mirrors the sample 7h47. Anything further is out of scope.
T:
3h48
